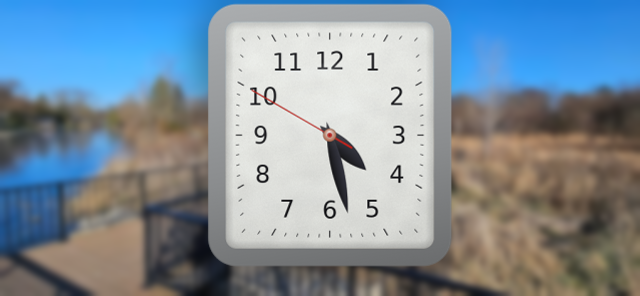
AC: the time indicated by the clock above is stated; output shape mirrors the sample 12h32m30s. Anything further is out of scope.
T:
4h27m50s
